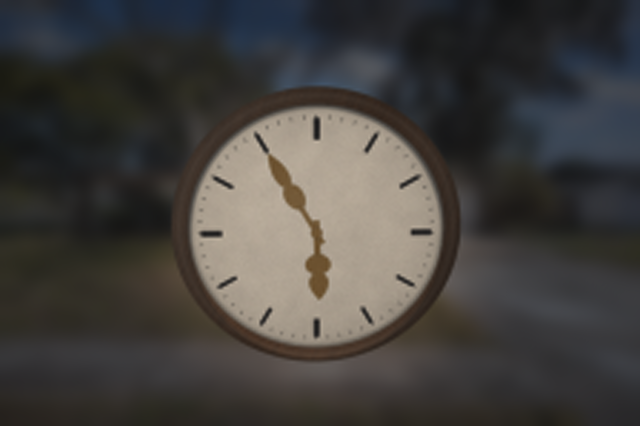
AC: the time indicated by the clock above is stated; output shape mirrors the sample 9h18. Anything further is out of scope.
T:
5h55
